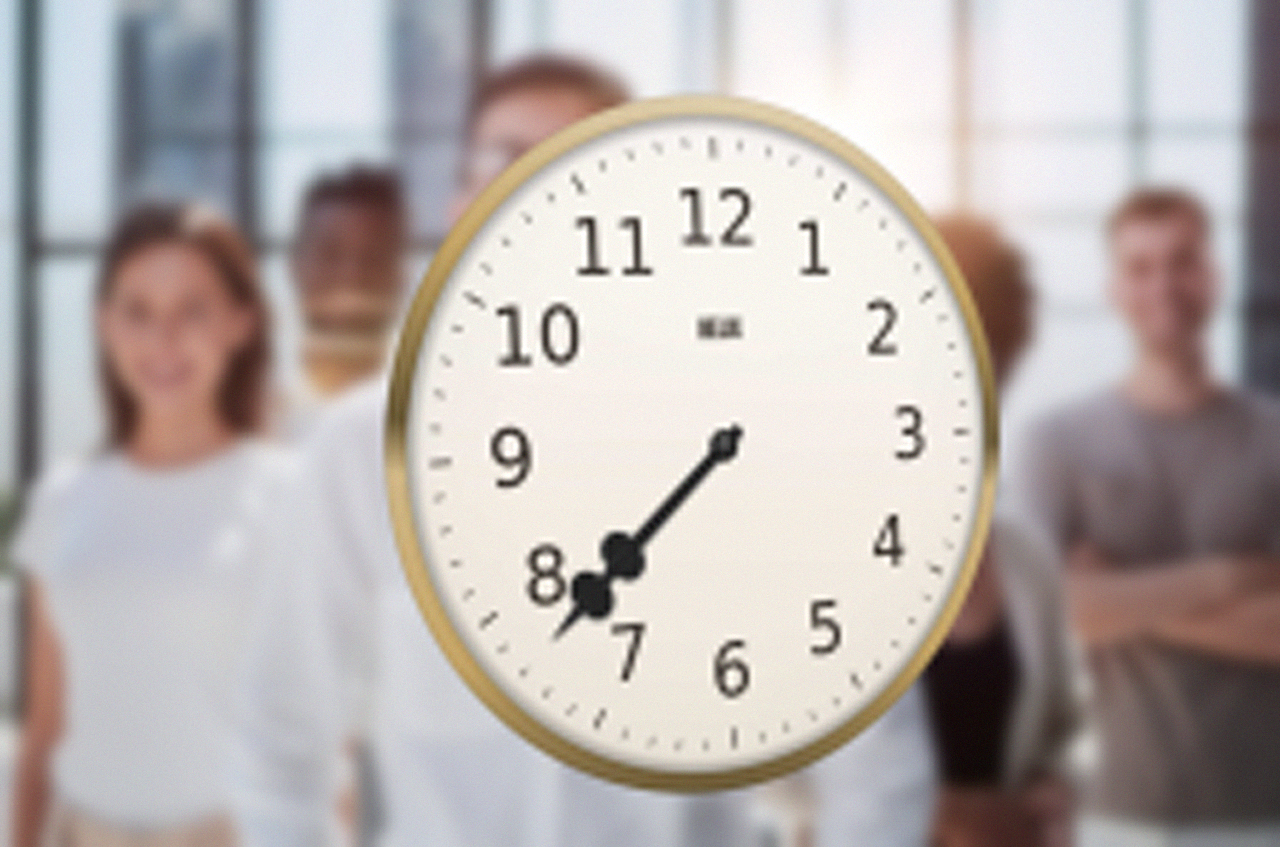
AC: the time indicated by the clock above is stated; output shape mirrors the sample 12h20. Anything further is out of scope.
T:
7h38
